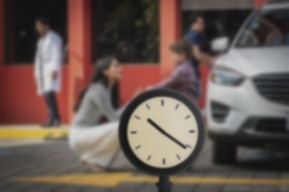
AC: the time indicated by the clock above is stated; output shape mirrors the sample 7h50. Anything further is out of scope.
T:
10h21
